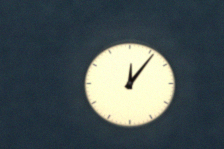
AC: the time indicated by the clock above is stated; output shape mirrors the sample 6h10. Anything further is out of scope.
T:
12h06
